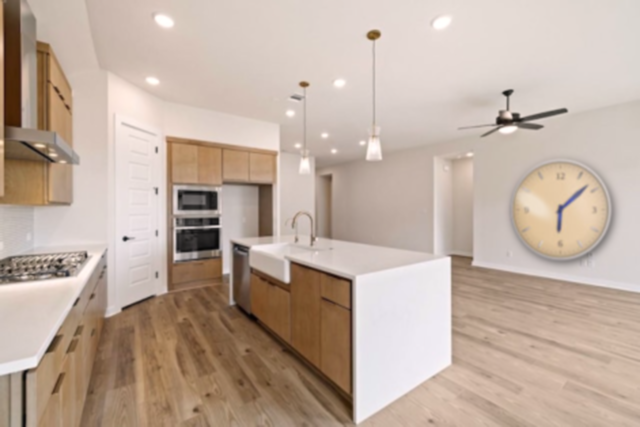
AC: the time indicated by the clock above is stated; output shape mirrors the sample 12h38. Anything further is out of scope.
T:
6h08
